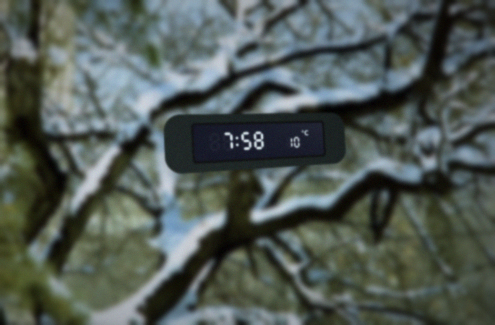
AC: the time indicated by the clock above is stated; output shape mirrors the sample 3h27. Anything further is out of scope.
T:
7h58
